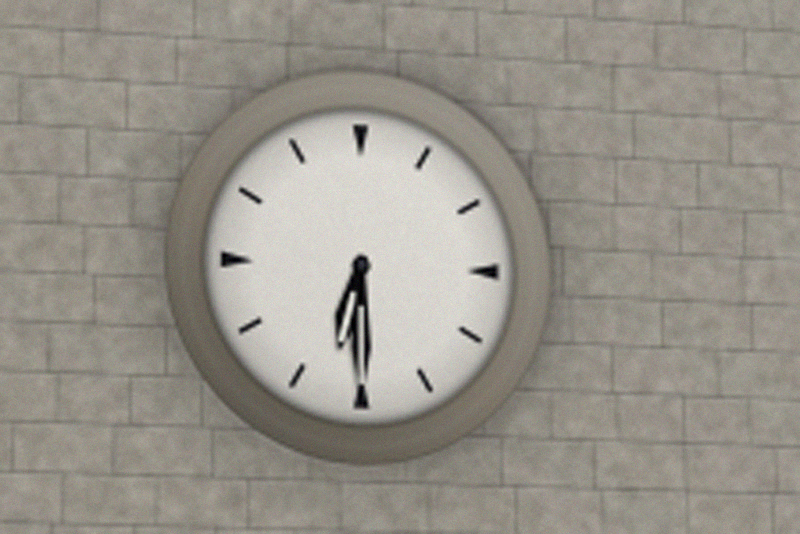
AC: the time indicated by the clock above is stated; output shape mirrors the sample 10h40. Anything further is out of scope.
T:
6h30
